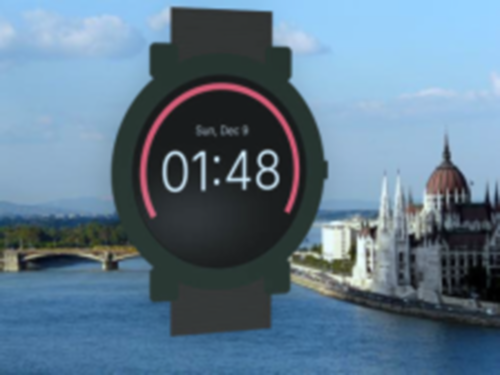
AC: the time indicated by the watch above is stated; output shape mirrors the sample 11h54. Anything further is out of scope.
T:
1h48
